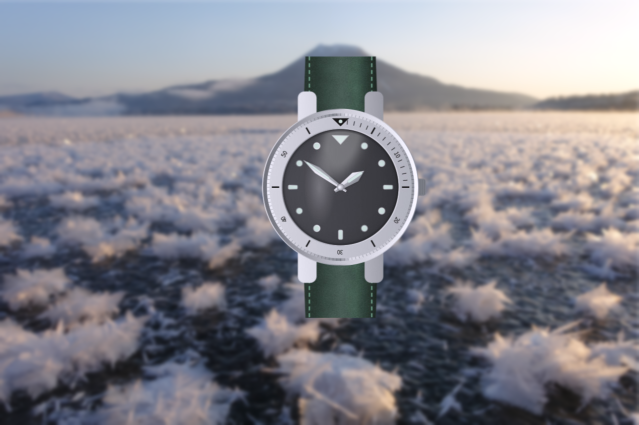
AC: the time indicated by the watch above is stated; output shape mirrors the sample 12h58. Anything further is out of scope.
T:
1h51
